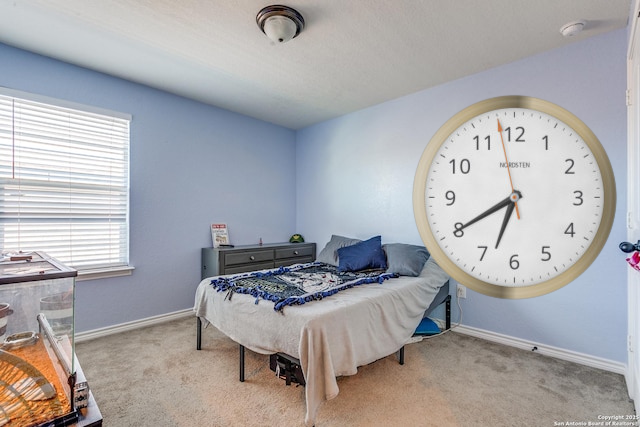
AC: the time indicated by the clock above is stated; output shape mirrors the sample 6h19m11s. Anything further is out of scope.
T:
6h39m58s
